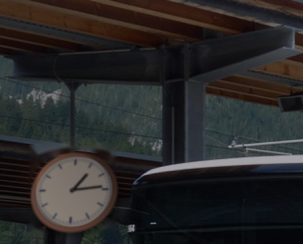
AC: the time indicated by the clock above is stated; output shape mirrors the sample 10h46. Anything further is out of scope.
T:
1h14
